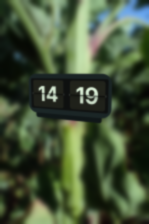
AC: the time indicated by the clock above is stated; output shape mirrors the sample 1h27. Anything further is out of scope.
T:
14h19
